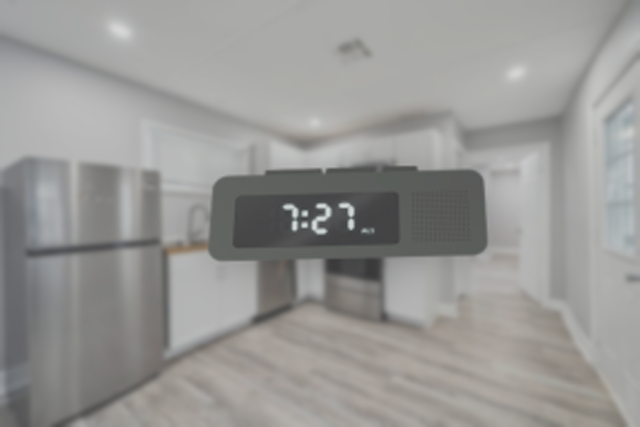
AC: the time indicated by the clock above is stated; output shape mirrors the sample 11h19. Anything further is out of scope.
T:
7h27
